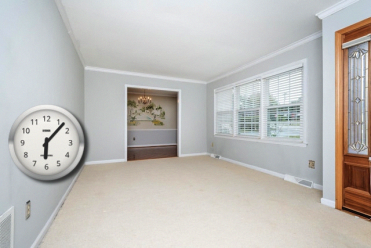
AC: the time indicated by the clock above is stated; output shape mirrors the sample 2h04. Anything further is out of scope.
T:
6h07
